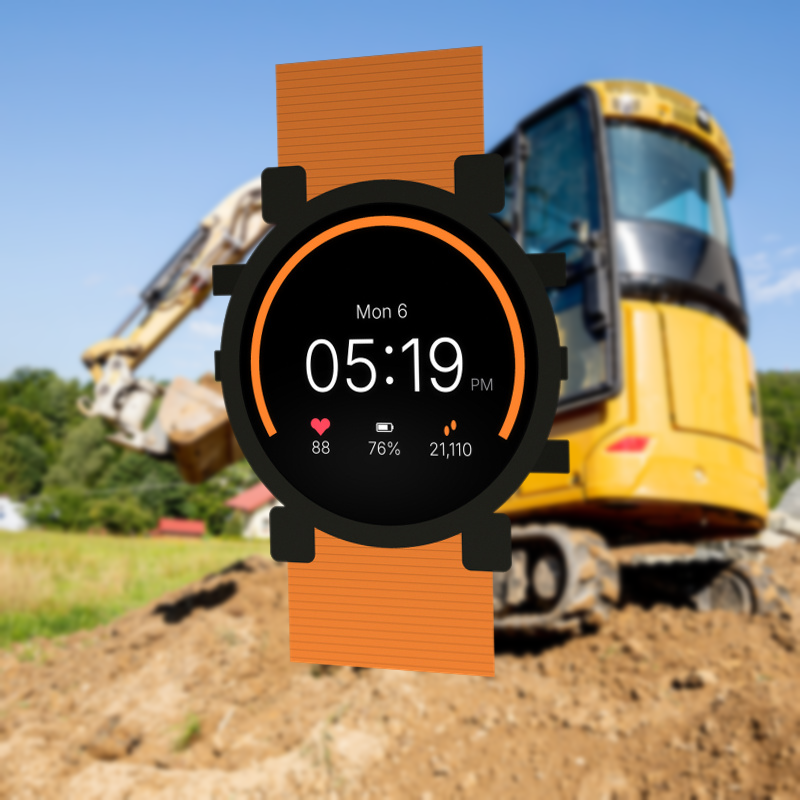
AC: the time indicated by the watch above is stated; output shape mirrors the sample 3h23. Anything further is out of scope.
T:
5h19
